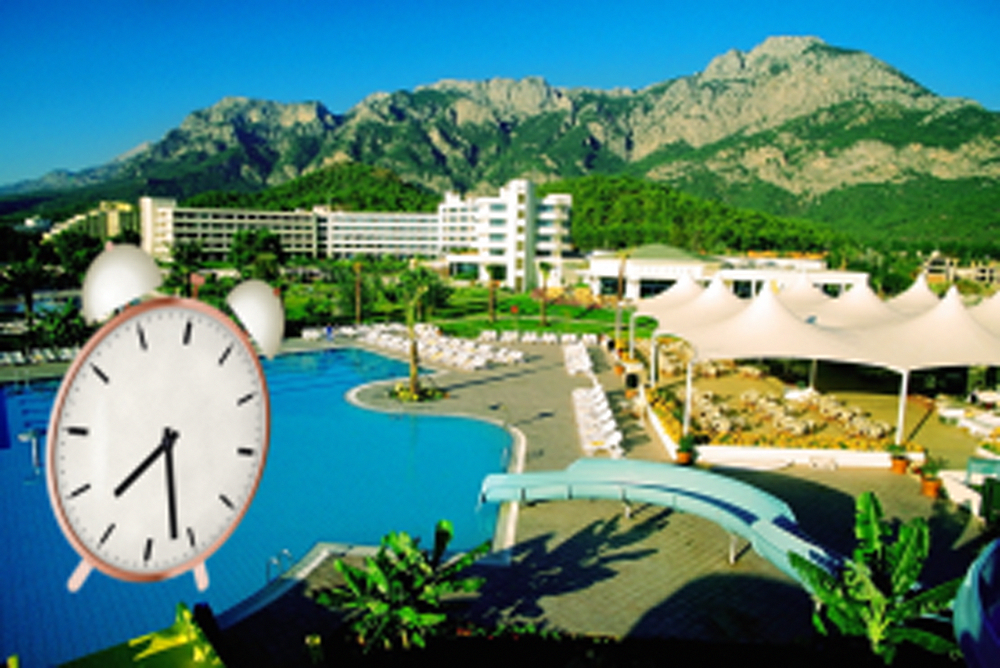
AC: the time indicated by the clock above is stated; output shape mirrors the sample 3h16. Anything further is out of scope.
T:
7h27
